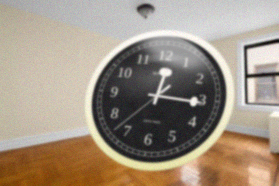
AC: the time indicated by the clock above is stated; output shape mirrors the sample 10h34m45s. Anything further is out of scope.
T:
12h15m37s
